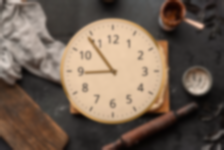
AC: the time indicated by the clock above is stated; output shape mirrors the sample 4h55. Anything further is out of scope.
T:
8h54
